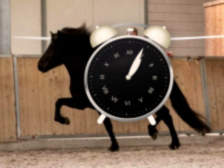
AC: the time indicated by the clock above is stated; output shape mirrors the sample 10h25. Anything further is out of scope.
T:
1h04
